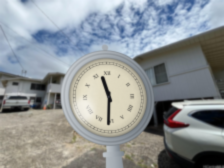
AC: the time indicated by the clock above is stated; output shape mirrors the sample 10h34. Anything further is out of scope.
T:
11h31
